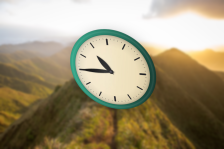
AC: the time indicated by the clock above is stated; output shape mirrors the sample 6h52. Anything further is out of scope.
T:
10h45
